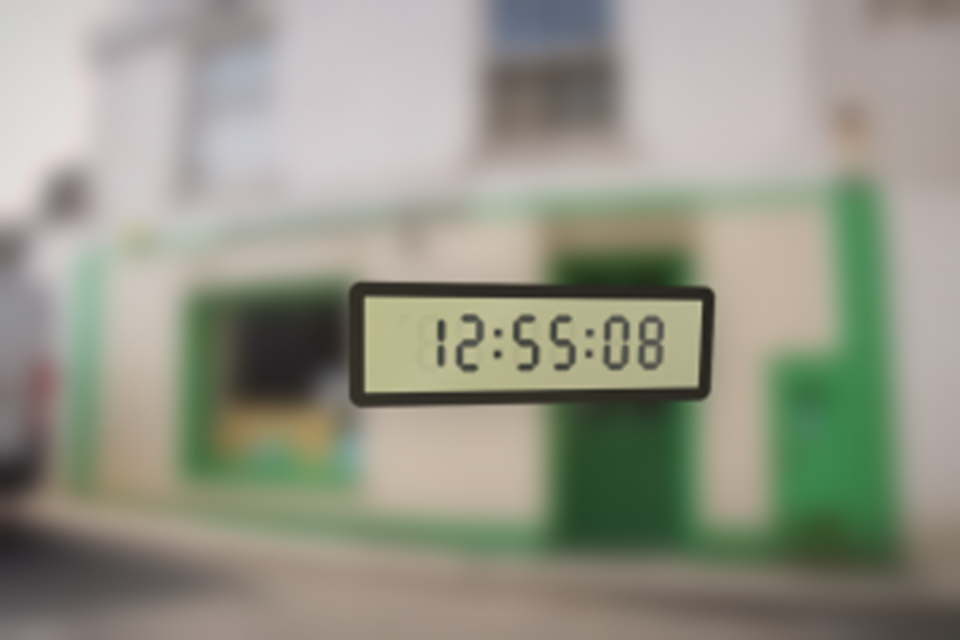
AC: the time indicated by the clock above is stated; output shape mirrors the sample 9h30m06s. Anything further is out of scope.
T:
12h55m08s
